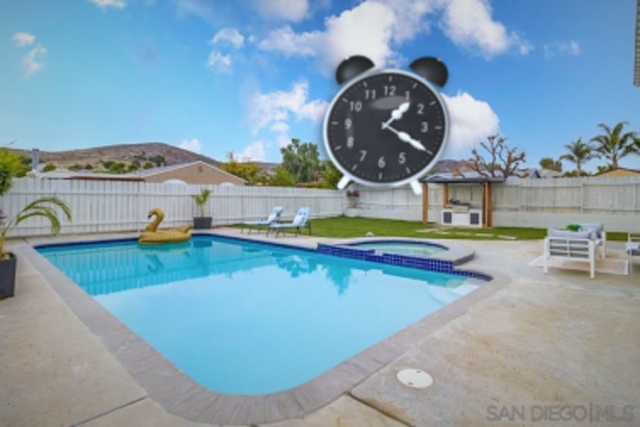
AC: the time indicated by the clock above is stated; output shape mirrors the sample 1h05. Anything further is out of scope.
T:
1h20
